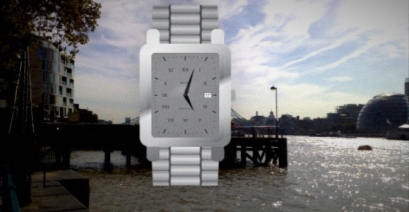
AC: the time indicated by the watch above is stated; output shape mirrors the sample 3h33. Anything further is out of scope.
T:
5h03
